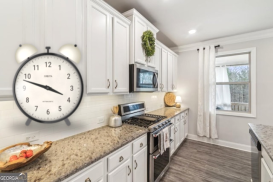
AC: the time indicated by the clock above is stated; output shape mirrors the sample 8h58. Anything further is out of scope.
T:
3h48
